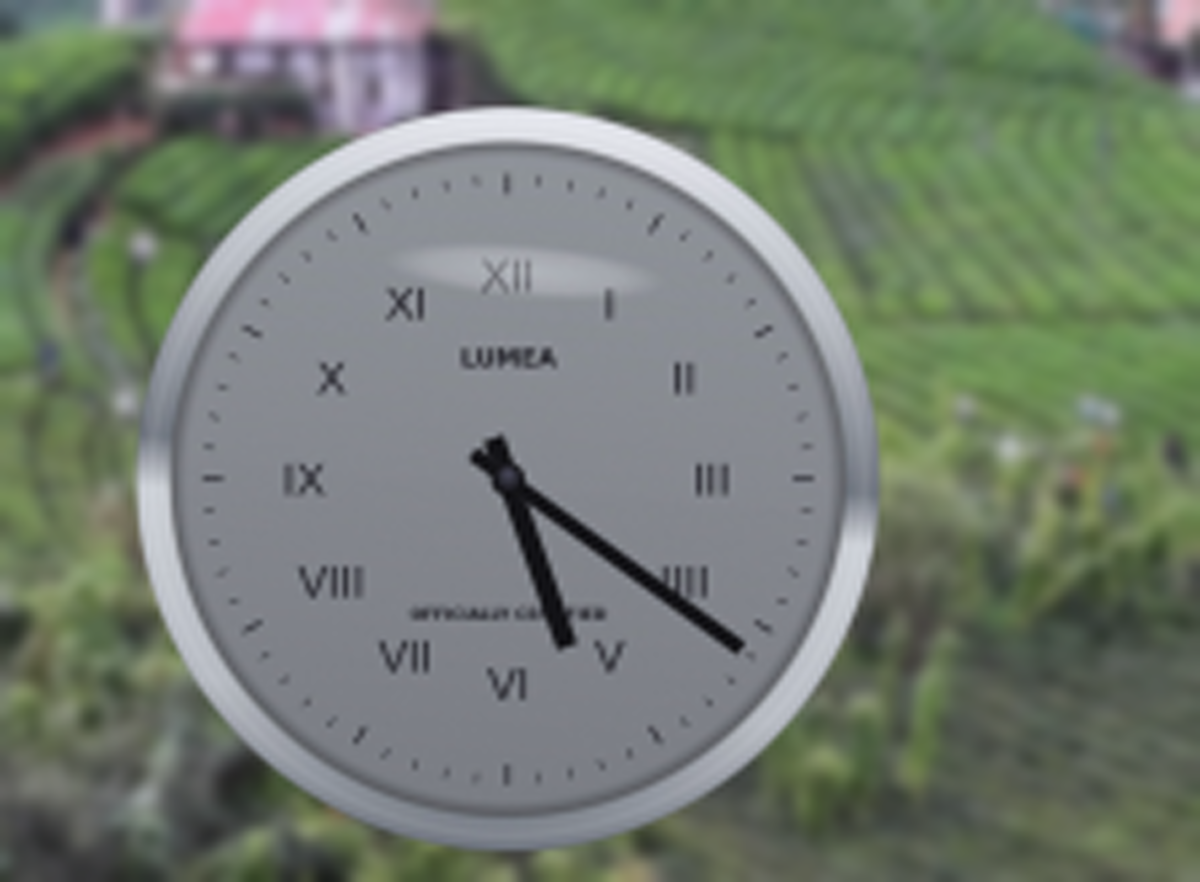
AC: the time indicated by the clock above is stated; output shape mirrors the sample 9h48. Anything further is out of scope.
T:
5h21
